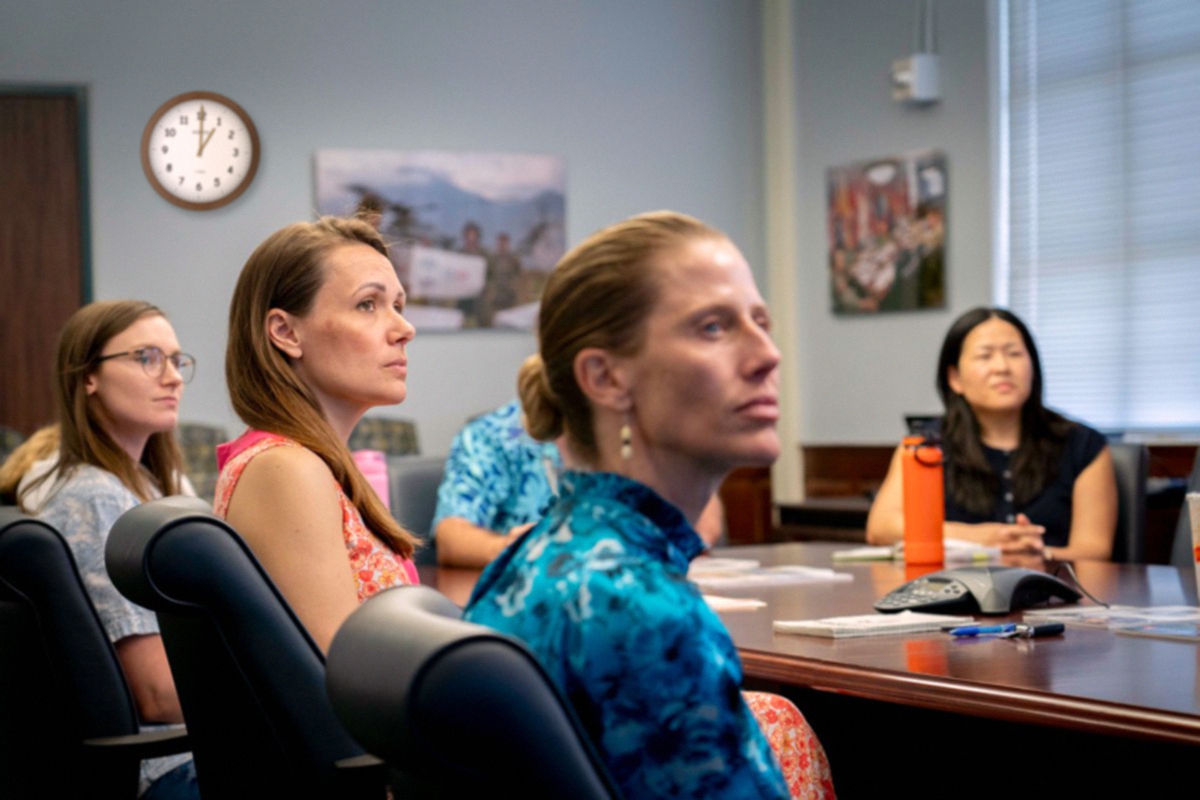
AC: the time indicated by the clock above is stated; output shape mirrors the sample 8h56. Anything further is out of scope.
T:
1h00
